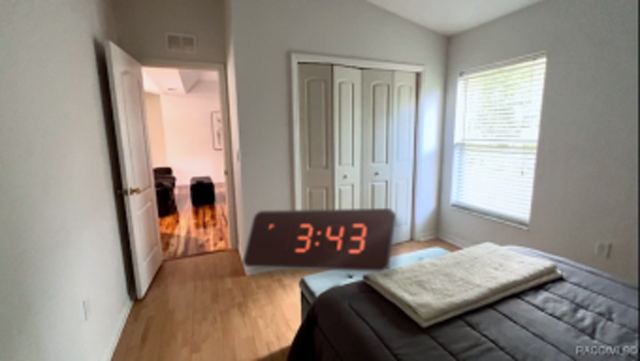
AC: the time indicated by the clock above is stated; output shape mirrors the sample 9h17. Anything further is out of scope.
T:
3h43
